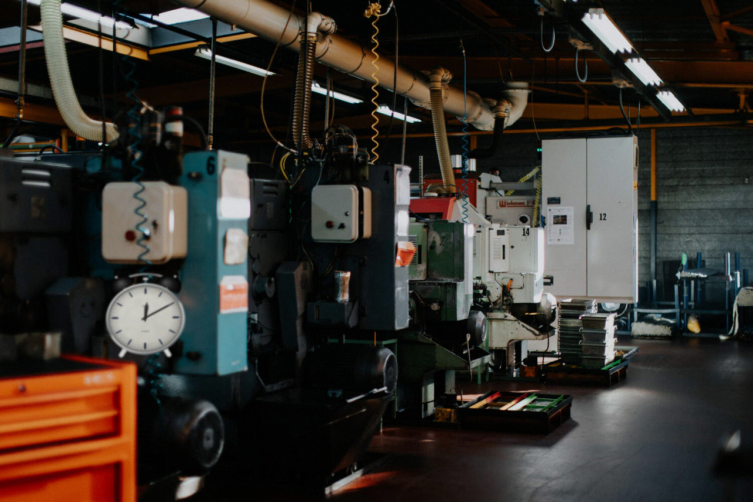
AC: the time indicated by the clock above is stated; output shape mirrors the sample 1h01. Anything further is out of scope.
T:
12h10
